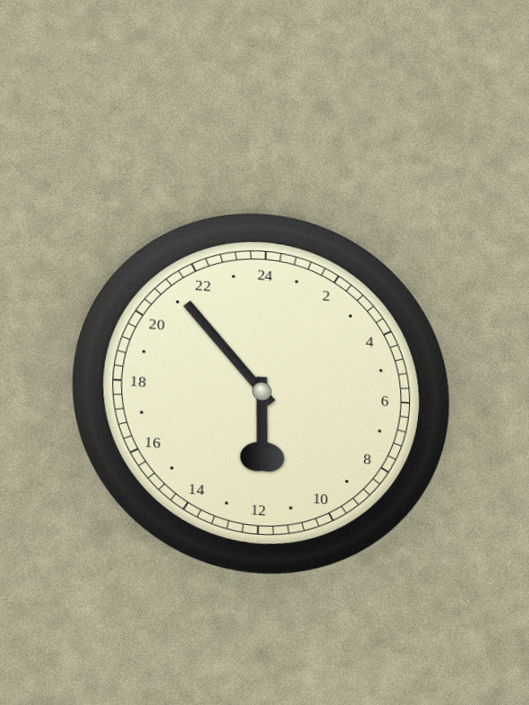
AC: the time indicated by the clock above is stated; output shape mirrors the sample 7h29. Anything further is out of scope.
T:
11h53
